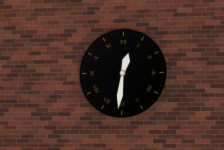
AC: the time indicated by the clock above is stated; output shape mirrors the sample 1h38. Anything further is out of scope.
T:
12h31
